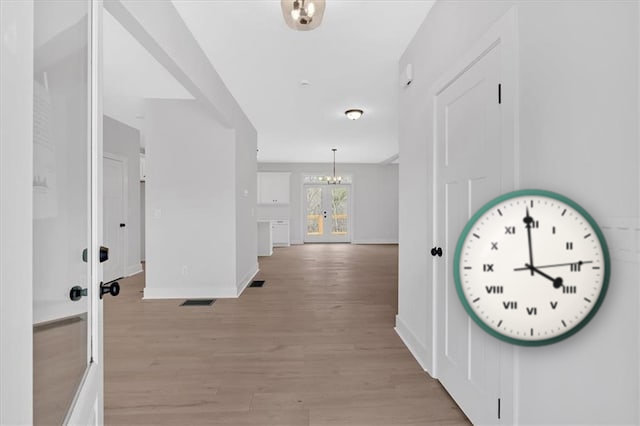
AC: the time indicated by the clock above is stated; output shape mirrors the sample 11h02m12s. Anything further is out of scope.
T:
3h59m14s
